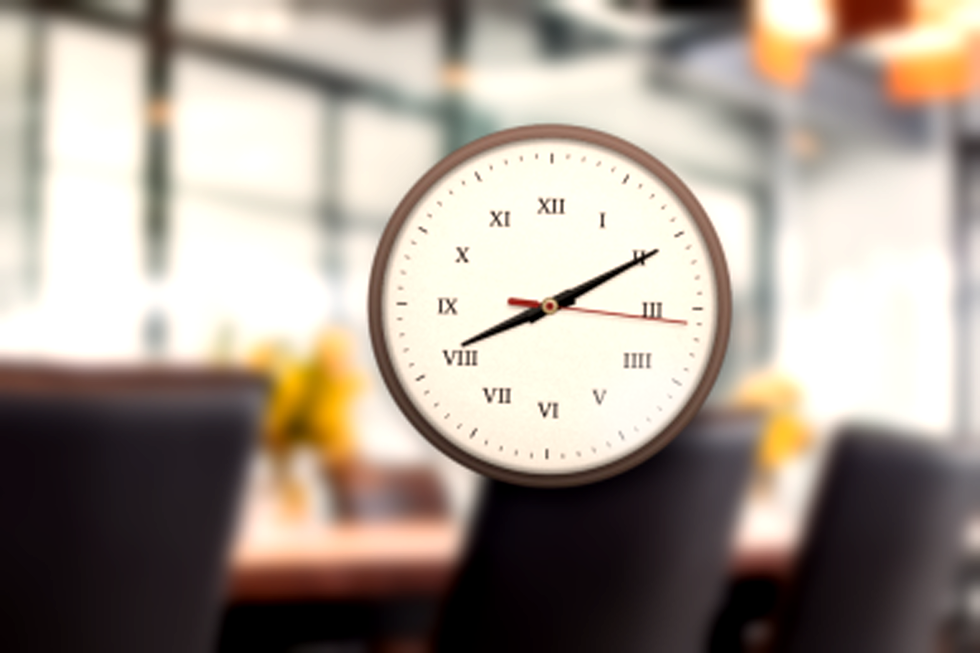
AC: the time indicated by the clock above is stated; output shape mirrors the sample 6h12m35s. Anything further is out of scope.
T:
8h10m16s
